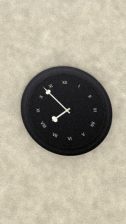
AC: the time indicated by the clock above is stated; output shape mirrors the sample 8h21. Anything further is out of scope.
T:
7h53
